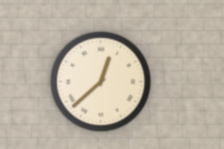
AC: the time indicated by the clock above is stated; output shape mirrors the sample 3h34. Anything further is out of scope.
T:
12h38
